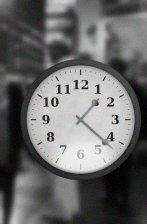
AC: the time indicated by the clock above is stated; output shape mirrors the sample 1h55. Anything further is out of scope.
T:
1h22
